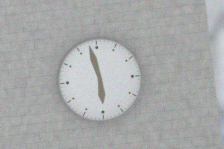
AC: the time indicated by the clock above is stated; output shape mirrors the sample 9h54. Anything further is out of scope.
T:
5h58
